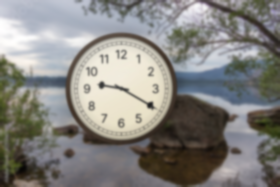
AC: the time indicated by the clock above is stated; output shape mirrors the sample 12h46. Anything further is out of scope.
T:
9h20
